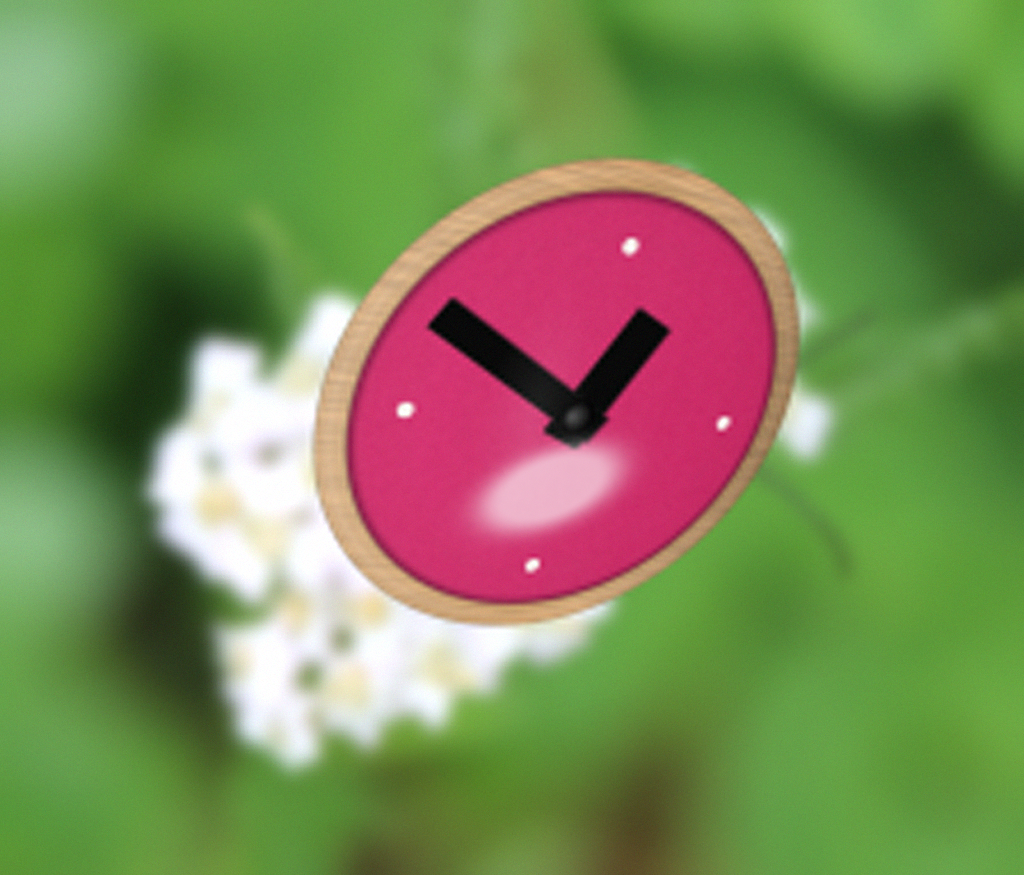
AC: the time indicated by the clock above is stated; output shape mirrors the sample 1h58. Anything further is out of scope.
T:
12h50
